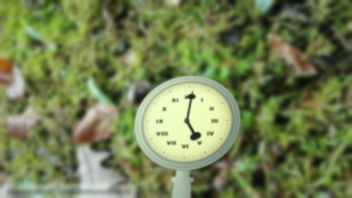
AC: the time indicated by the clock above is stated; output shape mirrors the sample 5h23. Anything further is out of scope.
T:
5h01
